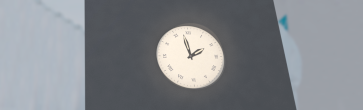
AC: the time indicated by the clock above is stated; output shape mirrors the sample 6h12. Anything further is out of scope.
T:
1h58
